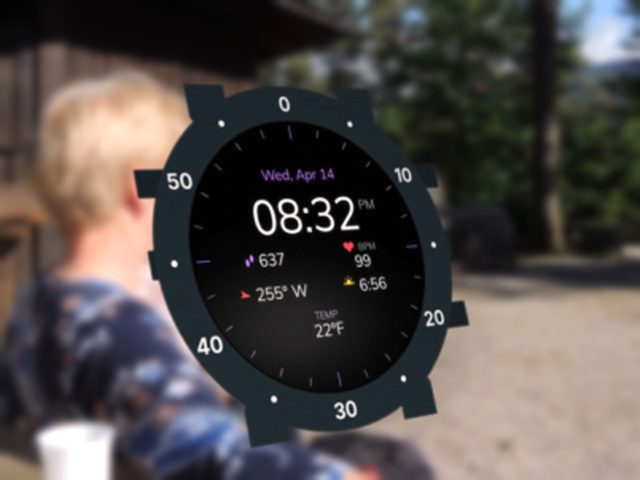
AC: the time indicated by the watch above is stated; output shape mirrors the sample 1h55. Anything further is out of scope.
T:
8h32
